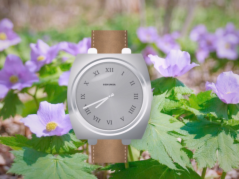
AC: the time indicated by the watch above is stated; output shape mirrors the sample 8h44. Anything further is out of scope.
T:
7h41
